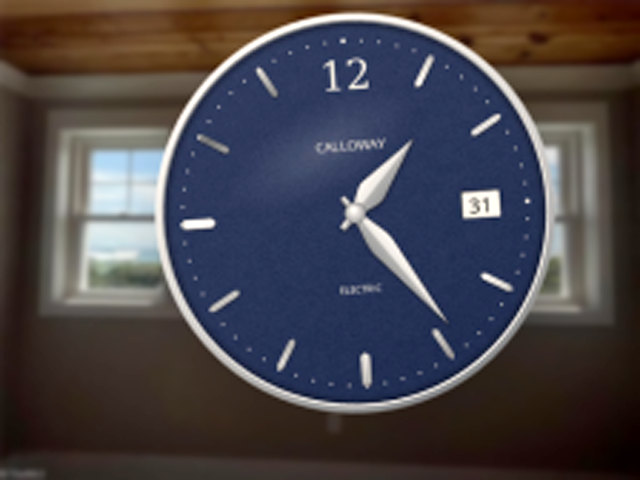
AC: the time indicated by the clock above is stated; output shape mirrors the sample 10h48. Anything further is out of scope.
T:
1h24
